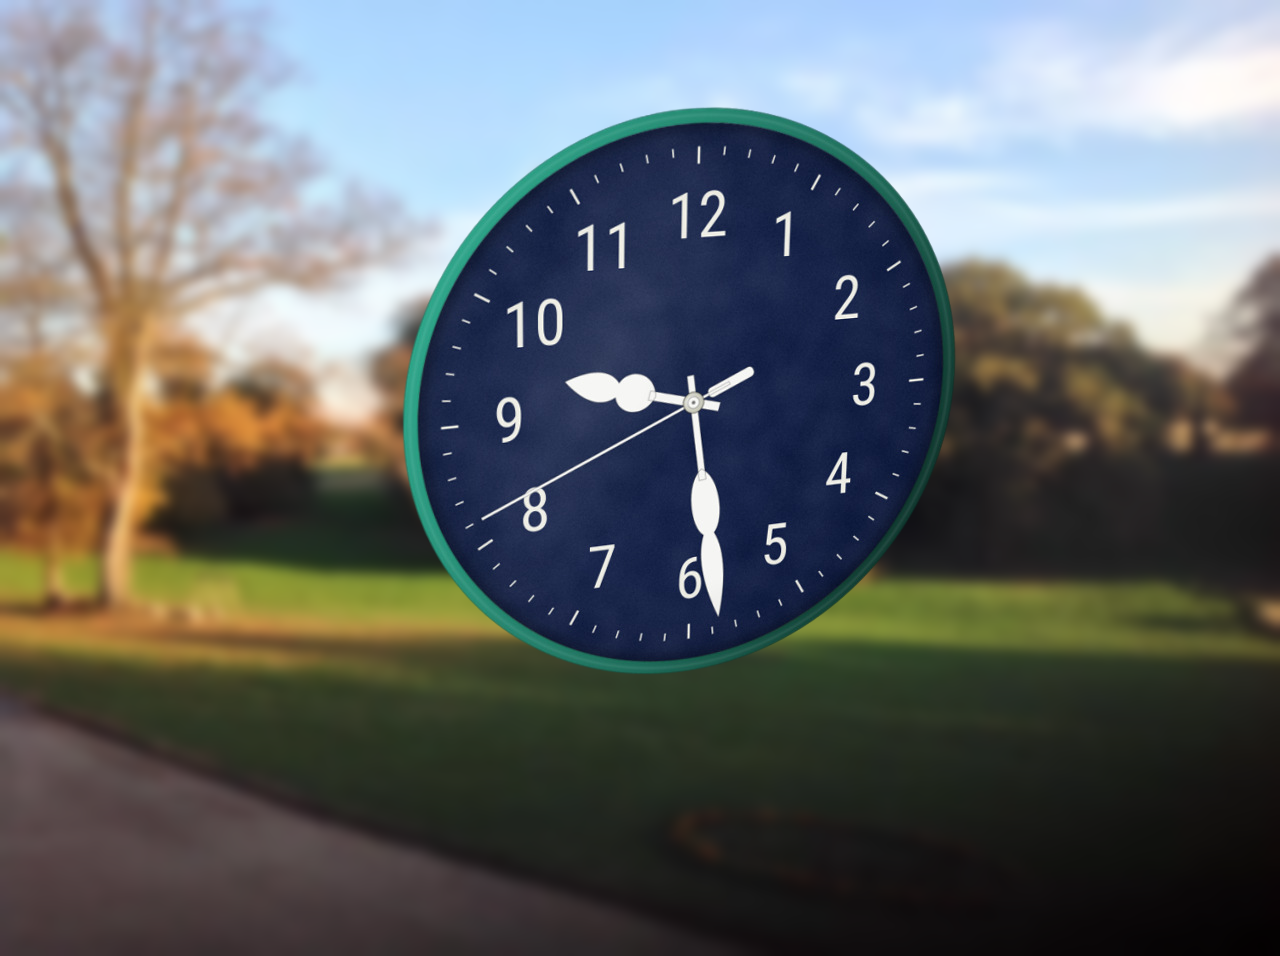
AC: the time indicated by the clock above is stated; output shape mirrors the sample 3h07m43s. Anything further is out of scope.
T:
9h28m41s
